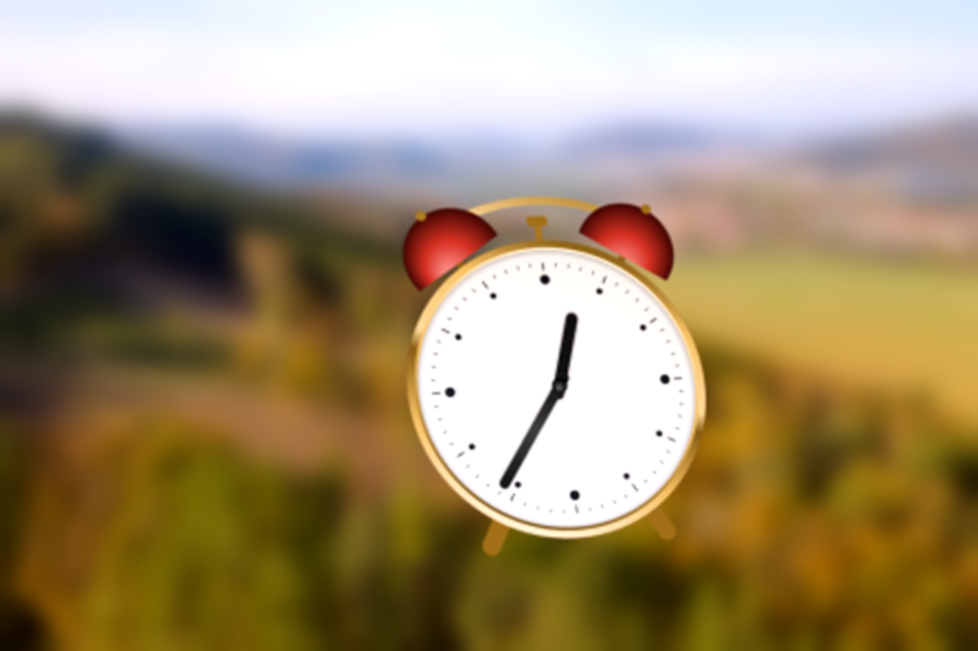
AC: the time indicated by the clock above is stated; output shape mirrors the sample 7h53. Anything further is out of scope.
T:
12h36
